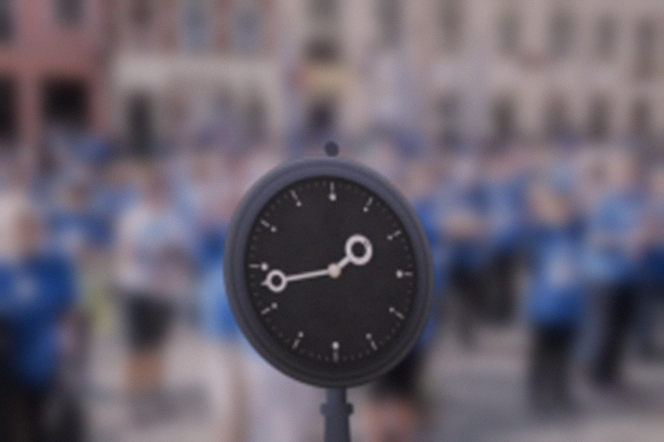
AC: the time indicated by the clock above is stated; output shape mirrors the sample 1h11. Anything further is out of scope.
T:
1h43
